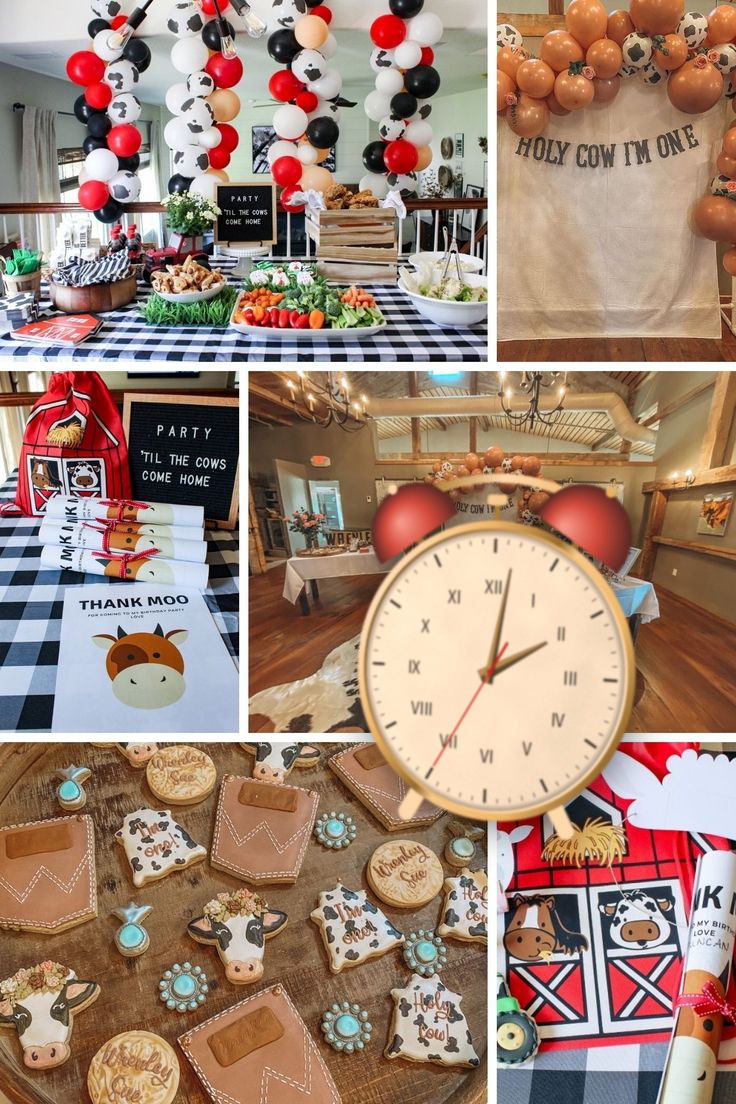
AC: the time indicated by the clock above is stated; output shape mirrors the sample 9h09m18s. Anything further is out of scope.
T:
2h01m35s
